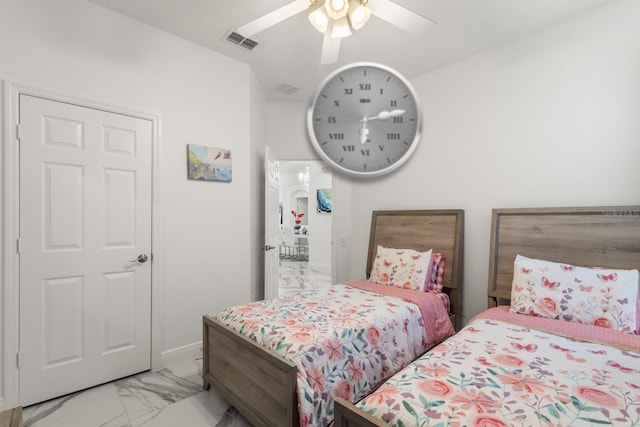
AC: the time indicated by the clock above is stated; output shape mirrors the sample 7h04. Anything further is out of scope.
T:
6h13
